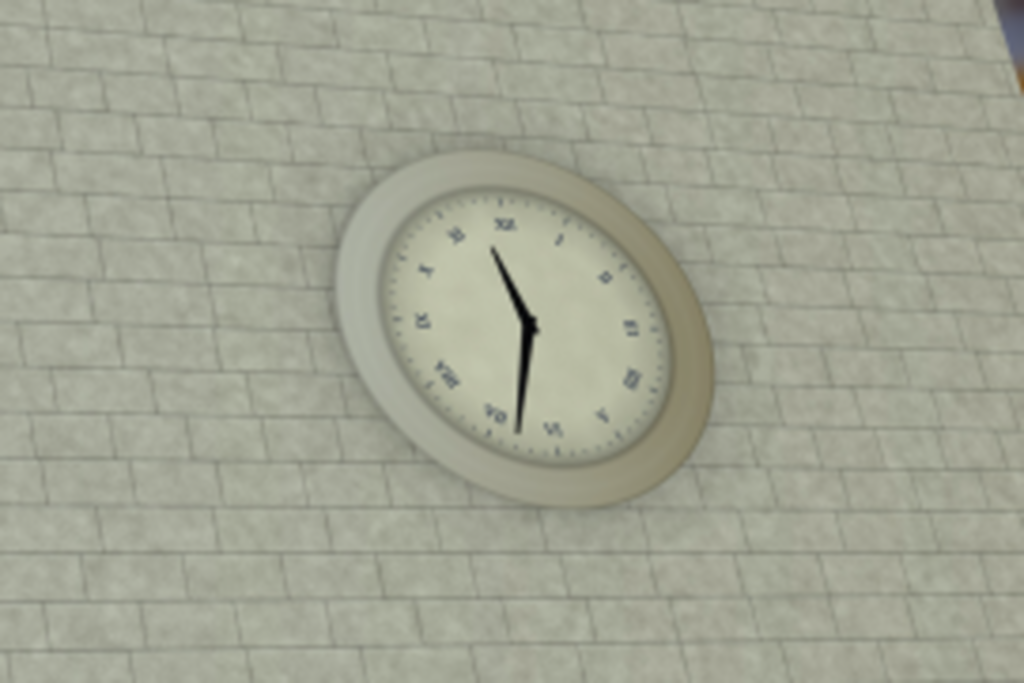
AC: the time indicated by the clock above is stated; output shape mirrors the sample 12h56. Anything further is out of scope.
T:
11h33
